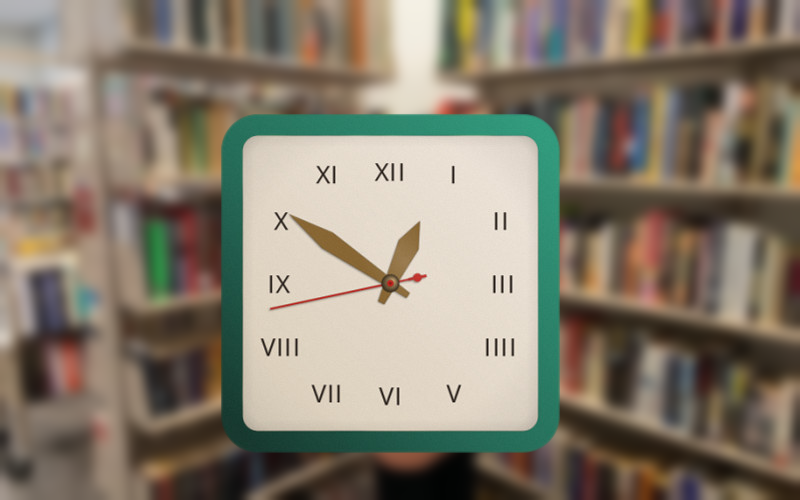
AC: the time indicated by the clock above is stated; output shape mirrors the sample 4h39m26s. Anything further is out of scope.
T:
12h50m43s
